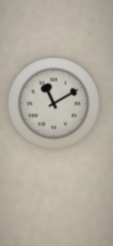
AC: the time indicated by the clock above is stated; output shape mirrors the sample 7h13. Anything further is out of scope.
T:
11h10
